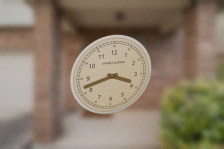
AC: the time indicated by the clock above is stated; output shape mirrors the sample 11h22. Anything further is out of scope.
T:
3h42
